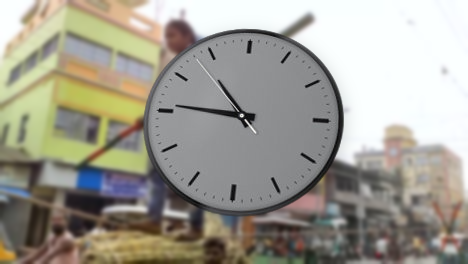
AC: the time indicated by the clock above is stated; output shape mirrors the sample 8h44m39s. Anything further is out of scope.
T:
10h45m53s
